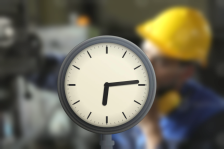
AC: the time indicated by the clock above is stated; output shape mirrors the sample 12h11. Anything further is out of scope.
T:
6h14
